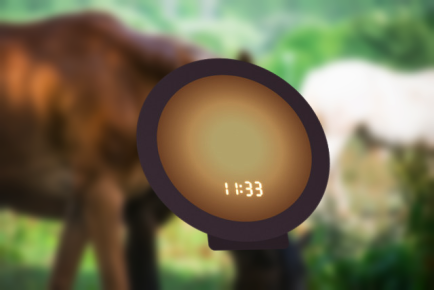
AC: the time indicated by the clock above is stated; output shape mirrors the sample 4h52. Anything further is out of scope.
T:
11h33
